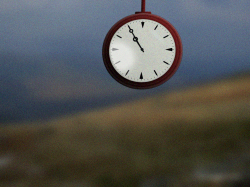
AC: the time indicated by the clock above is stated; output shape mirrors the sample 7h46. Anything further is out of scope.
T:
10h55
